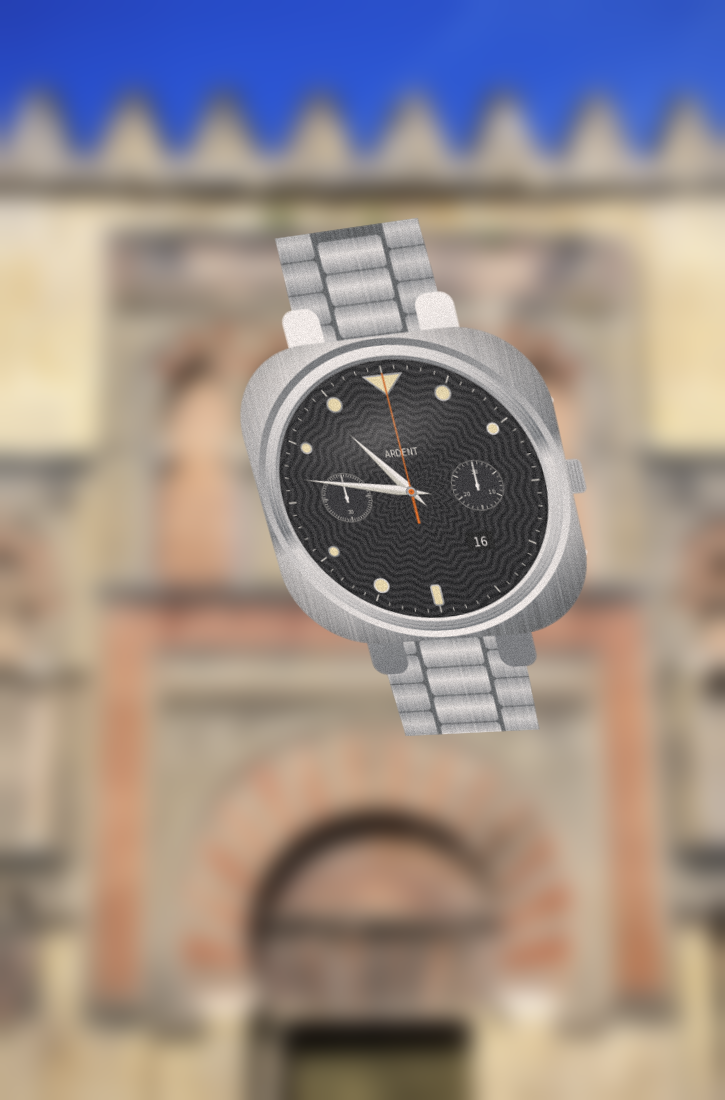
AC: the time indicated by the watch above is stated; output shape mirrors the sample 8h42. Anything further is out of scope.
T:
10h47
